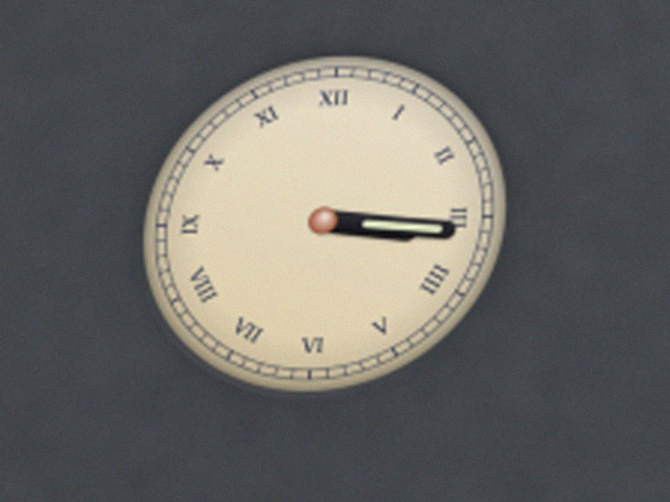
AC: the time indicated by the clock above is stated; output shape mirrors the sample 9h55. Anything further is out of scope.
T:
3h16
